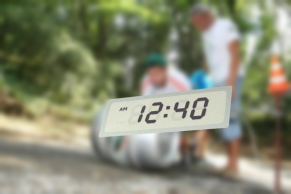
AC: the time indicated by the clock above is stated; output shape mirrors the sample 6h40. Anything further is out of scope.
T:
12h40
